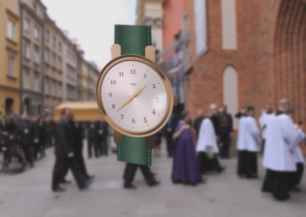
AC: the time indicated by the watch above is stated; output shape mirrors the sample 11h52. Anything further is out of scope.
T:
1h38
